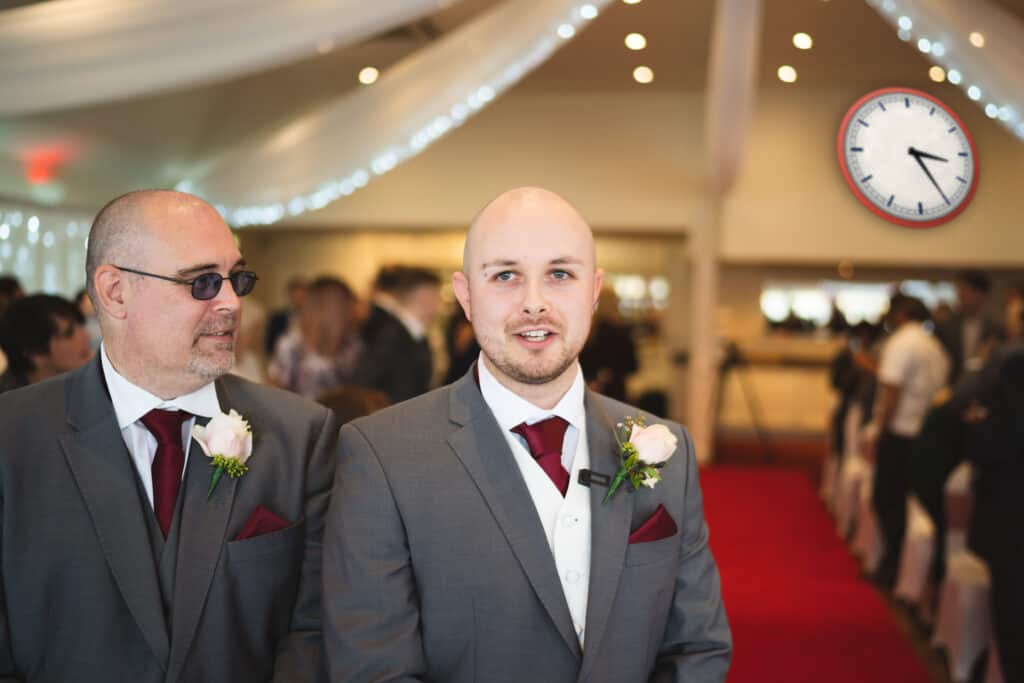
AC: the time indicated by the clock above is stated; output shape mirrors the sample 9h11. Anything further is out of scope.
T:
3h25
